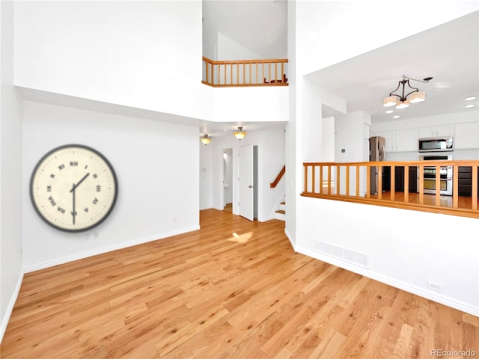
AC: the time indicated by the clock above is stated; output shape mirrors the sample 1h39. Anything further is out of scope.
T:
1h30
